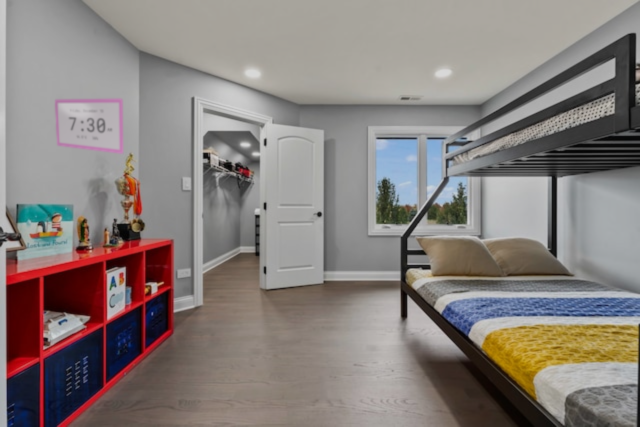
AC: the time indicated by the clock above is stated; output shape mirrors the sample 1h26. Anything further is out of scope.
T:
7h30
